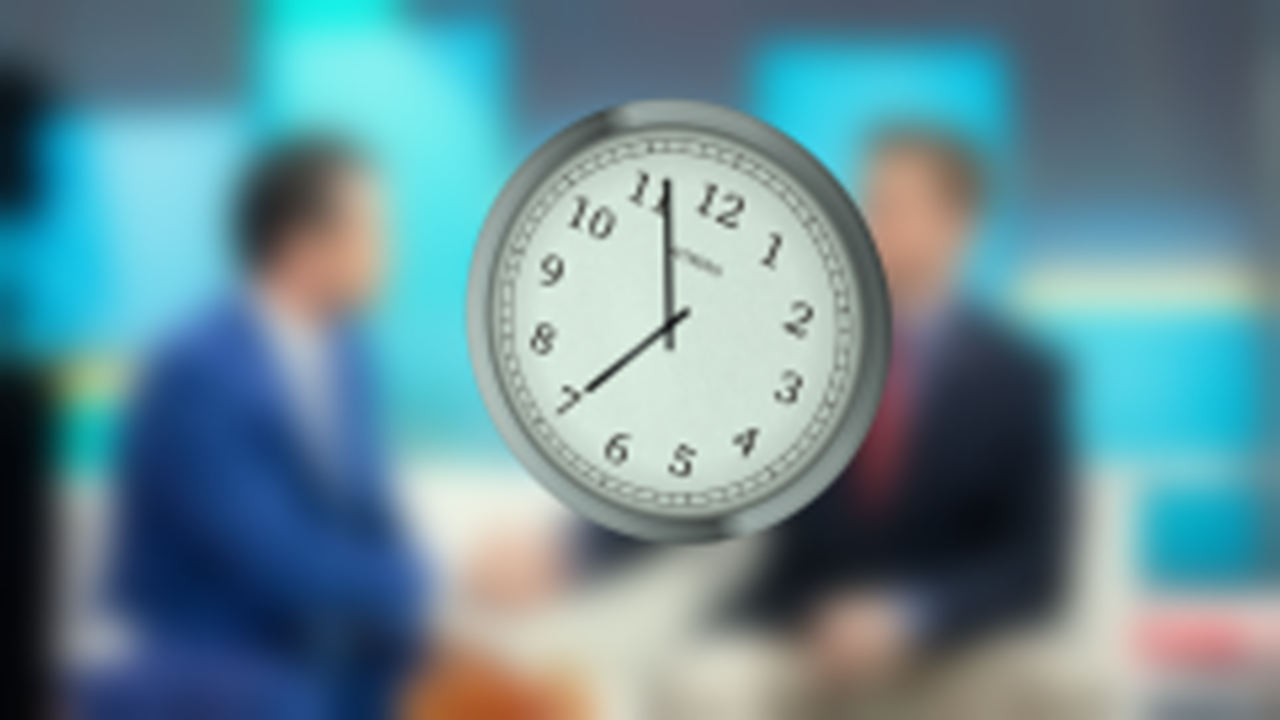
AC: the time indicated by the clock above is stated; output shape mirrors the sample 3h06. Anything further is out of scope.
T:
6h56
